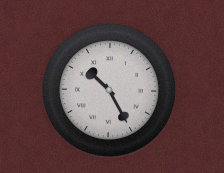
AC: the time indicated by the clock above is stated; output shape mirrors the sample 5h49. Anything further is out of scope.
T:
10h25
